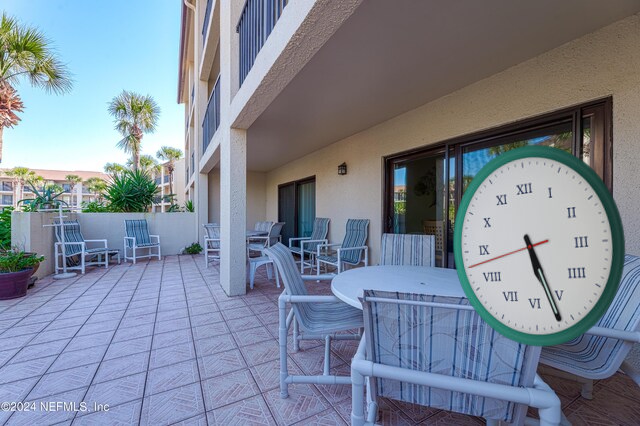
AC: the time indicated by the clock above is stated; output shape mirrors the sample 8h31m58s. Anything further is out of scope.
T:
5h26m43s
